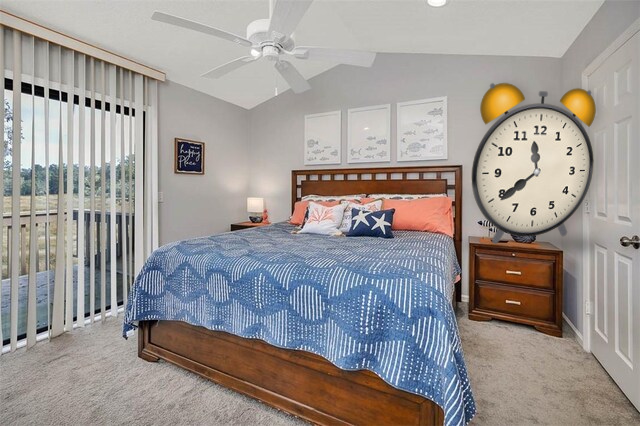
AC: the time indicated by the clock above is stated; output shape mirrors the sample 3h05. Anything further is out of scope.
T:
11h39
